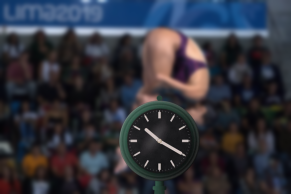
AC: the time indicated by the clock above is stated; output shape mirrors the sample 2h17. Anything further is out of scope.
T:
10h20
